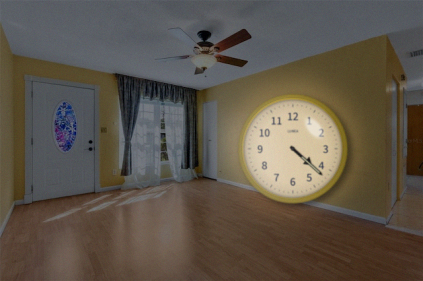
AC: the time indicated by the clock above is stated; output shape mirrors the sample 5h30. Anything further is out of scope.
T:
4h22
